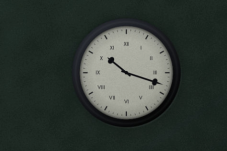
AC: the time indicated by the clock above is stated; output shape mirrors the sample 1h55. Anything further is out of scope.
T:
10h18
